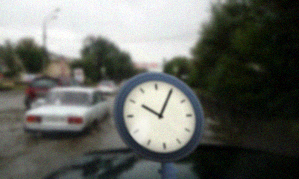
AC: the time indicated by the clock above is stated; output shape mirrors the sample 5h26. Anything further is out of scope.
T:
10h05
